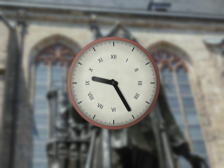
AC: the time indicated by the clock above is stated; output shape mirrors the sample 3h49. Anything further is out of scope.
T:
9h25
